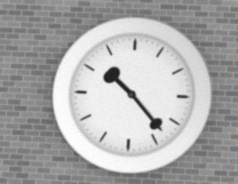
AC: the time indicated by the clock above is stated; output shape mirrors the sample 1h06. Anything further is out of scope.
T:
10h23
